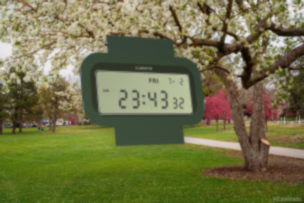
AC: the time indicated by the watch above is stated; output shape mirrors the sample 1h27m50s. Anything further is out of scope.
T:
23h43m32s
